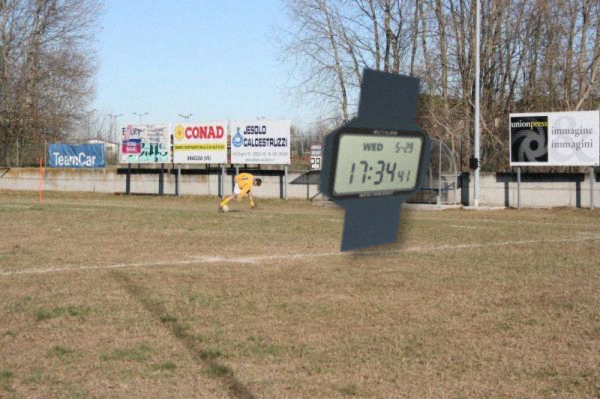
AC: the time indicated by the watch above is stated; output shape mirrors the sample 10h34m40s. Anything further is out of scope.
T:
17h34m41s
